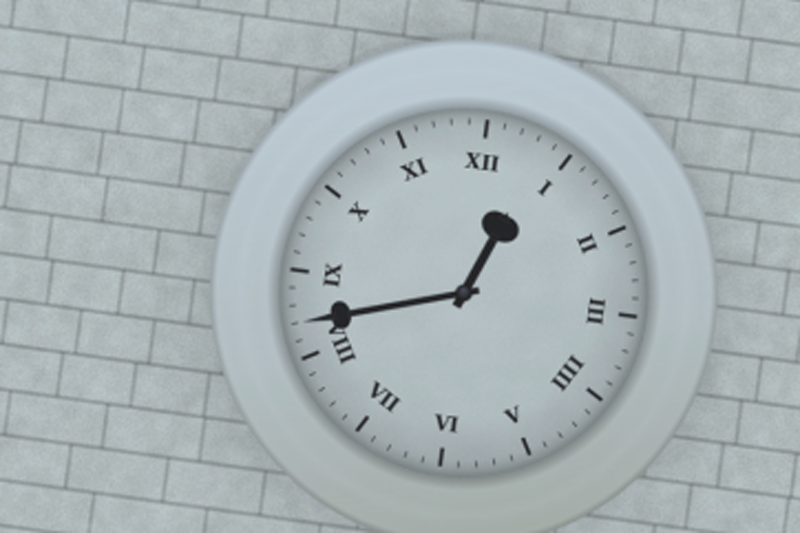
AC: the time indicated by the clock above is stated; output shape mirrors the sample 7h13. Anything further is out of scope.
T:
12h42
